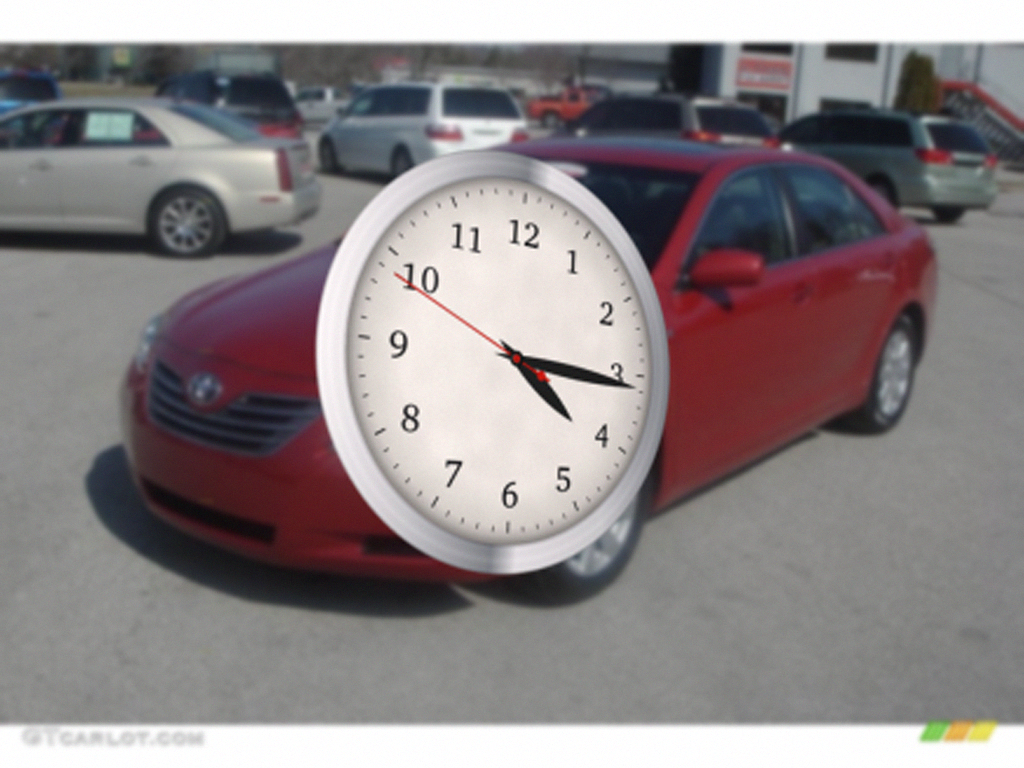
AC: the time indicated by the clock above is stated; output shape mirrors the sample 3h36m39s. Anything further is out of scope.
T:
4h15m49s
